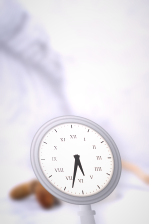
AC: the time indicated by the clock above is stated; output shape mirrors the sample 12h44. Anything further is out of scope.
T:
5h33
